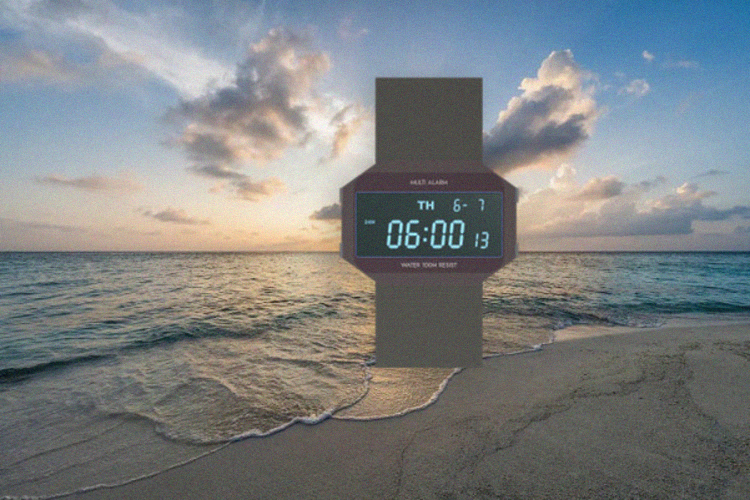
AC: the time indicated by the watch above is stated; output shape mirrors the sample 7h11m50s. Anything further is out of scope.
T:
6h00m13s
